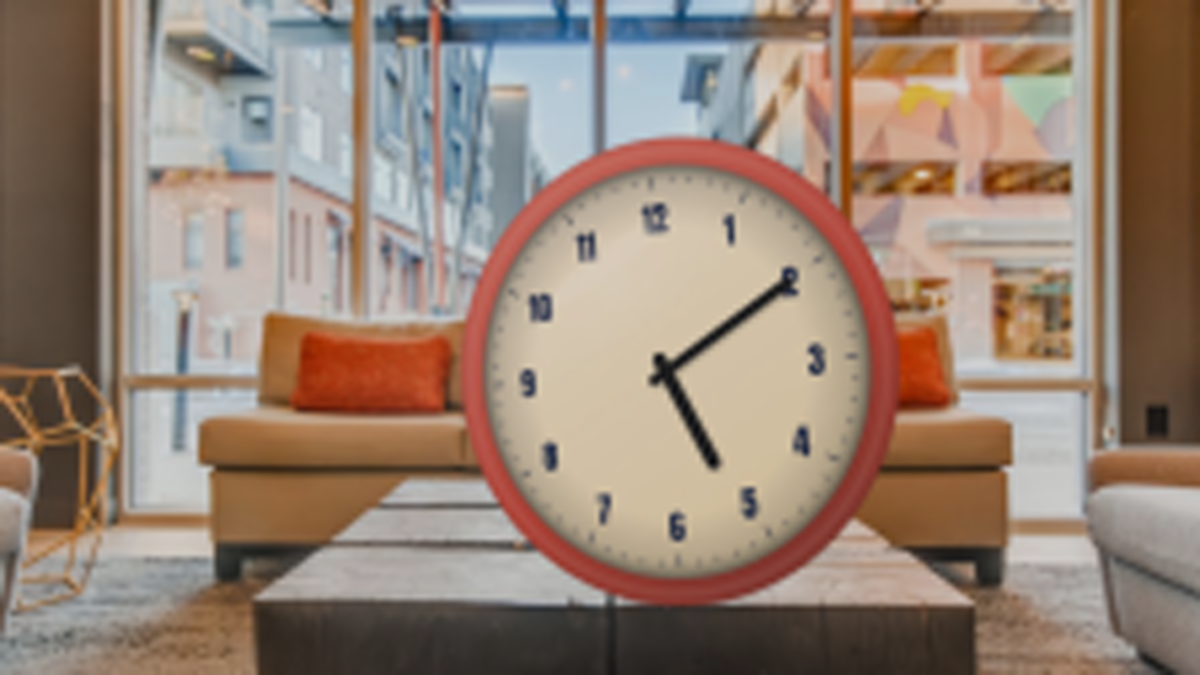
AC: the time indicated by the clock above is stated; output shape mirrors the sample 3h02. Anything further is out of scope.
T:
5h10
